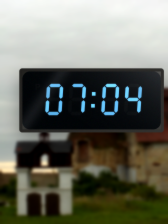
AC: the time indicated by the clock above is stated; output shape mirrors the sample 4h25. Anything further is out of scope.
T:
7h04
